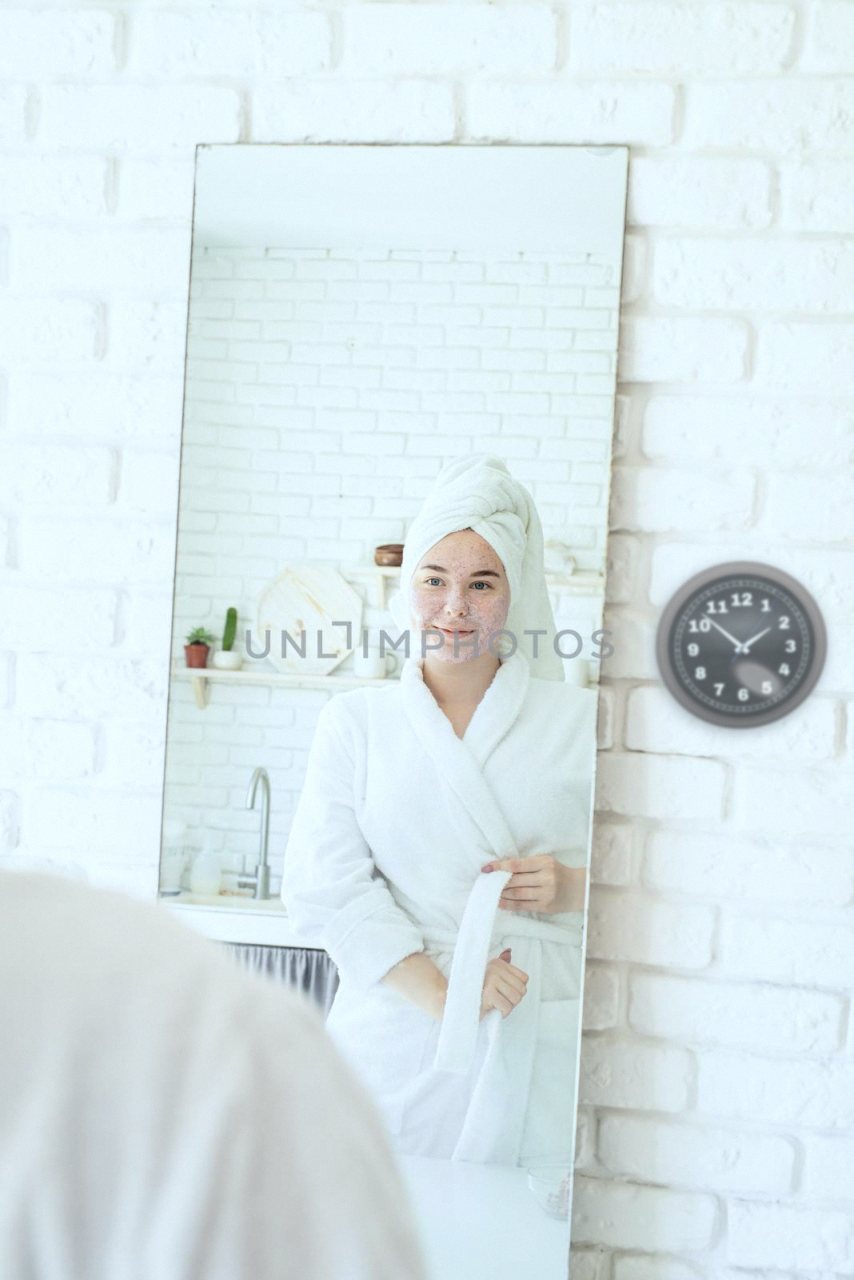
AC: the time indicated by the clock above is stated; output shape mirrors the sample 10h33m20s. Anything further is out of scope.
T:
1h52m06s
